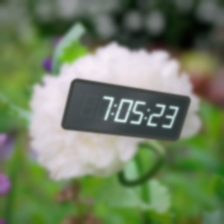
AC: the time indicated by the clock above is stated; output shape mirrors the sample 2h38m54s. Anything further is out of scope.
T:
7h05m23s
